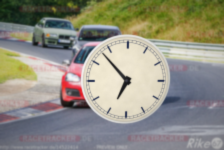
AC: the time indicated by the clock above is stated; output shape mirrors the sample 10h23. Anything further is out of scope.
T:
6h53
